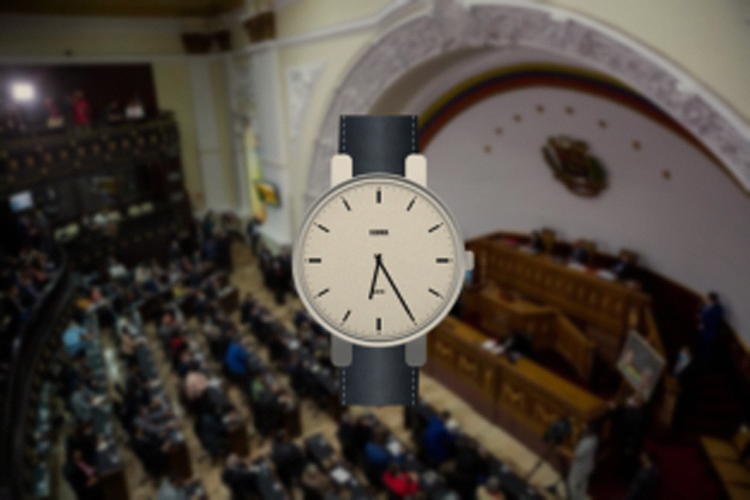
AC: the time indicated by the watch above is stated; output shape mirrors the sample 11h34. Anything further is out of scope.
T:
6h25
